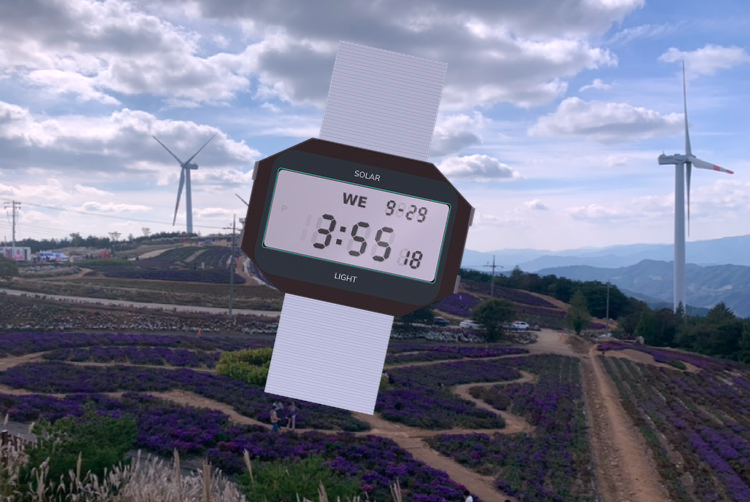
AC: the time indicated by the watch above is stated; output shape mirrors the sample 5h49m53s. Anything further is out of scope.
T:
3h55m18s
